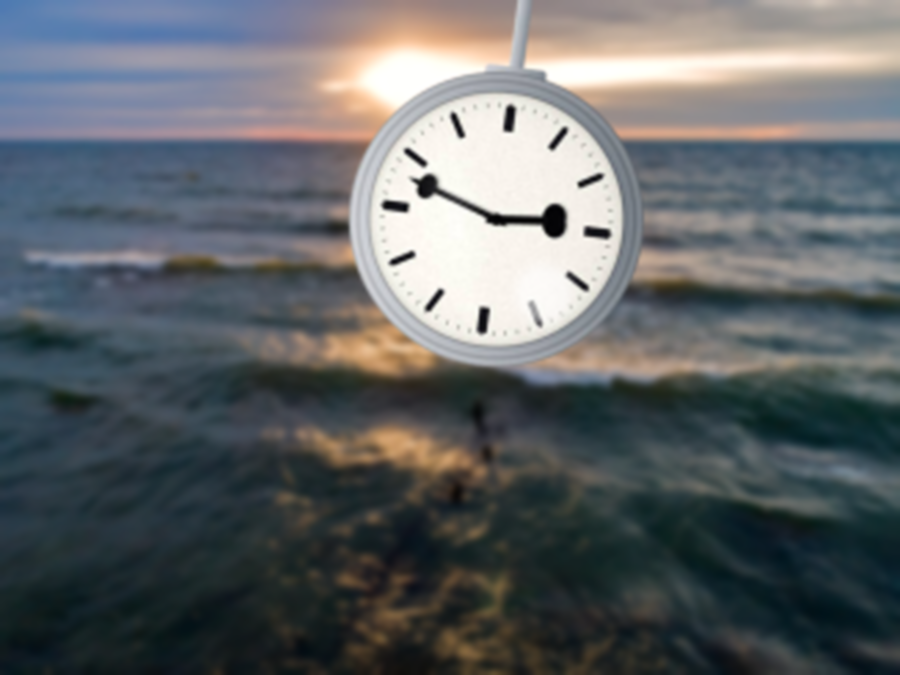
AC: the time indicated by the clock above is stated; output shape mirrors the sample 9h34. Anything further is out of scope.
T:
2h48
